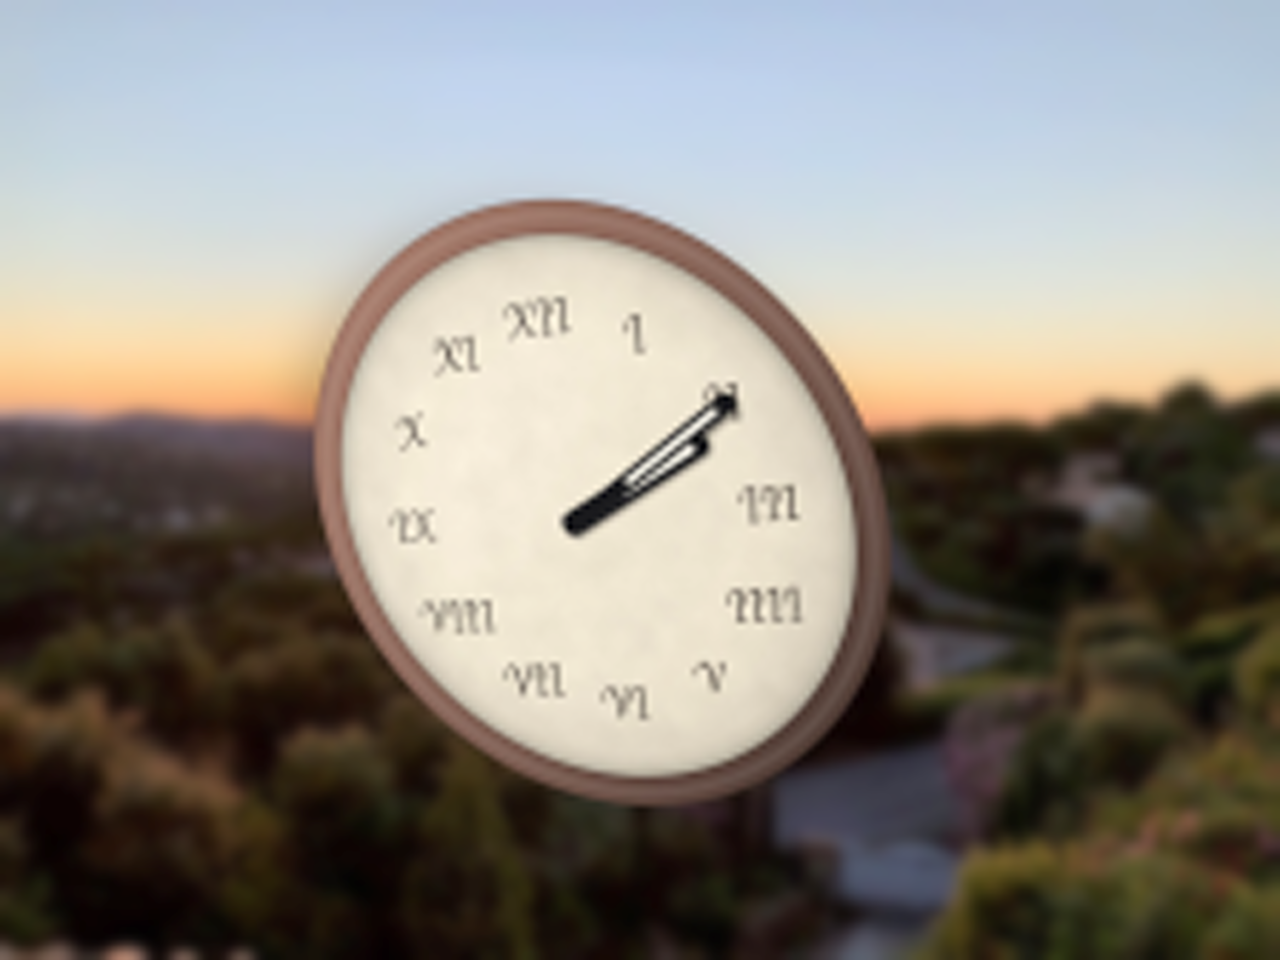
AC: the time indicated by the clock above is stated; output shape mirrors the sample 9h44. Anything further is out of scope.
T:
2h10
